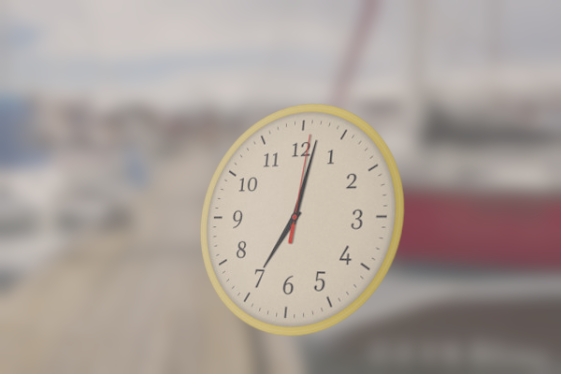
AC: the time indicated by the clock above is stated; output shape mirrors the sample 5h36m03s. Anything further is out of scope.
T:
7h02m01s
